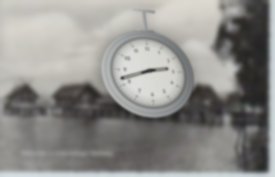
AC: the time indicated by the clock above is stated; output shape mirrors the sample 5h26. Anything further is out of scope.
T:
2h42
